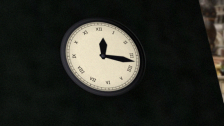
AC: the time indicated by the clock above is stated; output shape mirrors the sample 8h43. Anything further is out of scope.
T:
12h17
